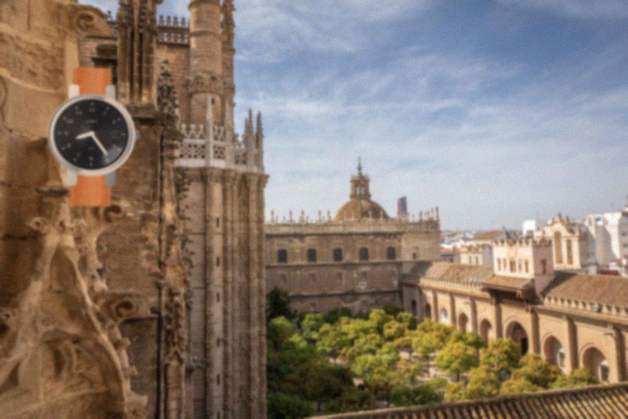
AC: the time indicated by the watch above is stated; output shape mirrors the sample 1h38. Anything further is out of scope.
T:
8h24
